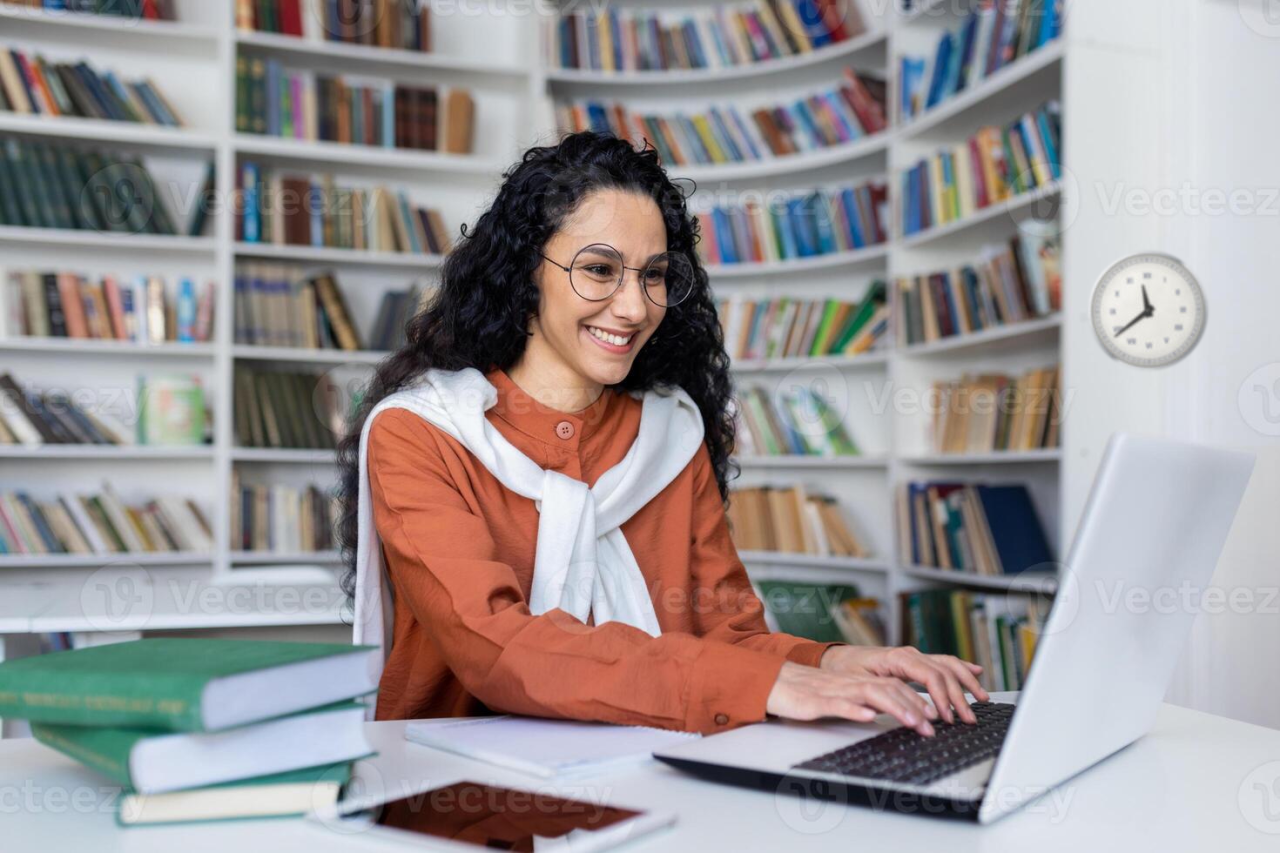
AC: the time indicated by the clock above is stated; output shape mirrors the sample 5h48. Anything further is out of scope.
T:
11h39
